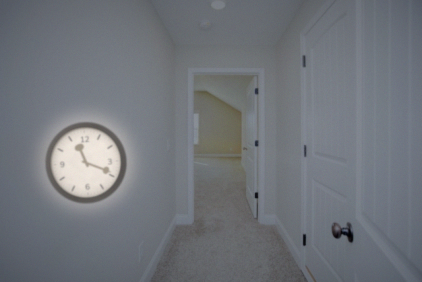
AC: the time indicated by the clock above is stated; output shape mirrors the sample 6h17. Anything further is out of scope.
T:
11h19
